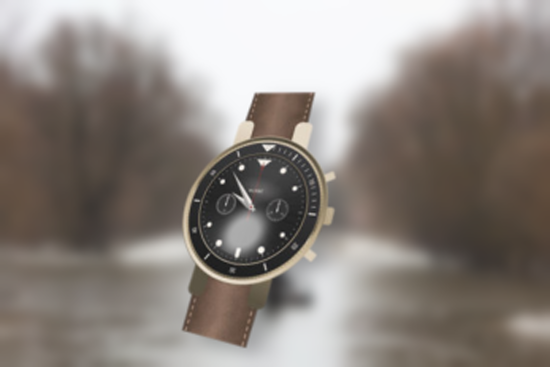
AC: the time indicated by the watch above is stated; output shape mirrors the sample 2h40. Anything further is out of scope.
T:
9h53
